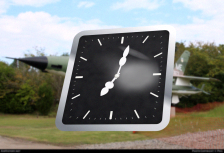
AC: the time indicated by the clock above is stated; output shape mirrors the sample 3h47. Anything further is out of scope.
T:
7h02
